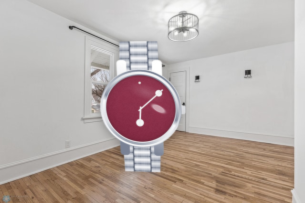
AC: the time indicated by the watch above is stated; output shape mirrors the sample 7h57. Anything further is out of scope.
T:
6h08
